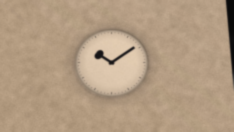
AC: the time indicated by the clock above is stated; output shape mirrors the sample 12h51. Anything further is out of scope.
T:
10h09
